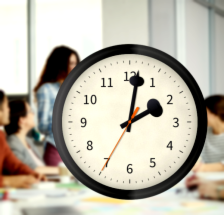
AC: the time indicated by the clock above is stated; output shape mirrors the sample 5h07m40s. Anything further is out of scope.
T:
2h01m35s
